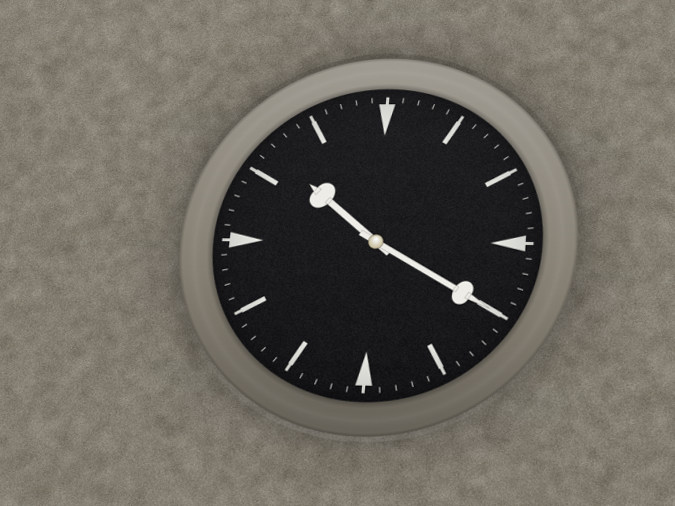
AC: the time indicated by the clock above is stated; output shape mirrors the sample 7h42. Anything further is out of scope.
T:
10h20
